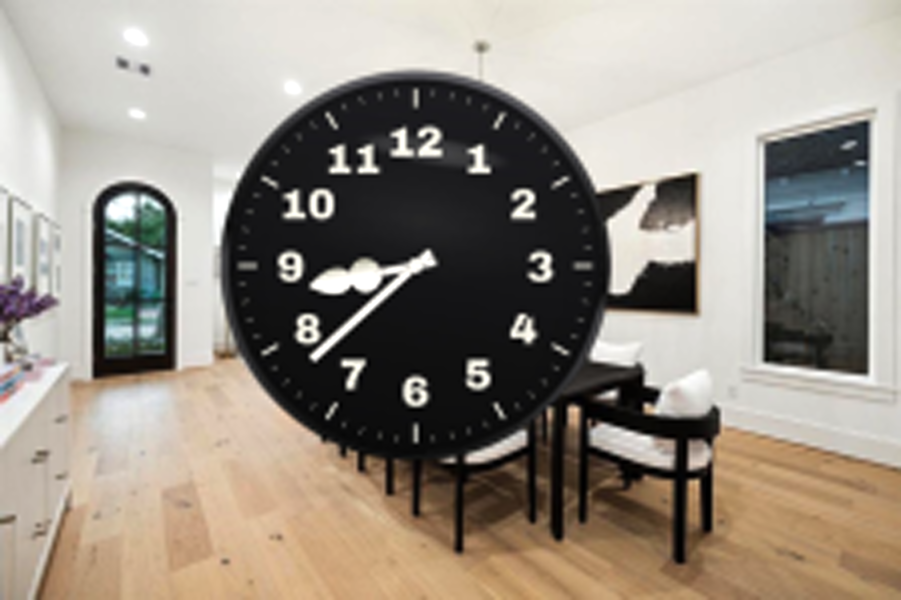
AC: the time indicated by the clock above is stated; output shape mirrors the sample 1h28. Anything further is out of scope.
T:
8h38
